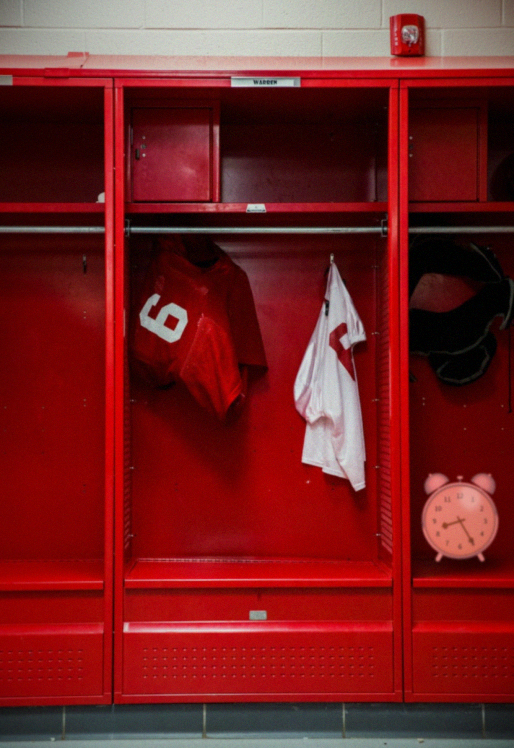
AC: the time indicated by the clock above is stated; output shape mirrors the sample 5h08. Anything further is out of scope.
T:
8h25
